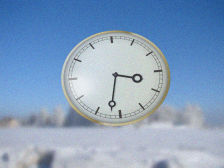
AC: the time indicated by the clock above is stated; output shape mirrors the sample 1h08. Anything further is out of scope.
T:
3h32
